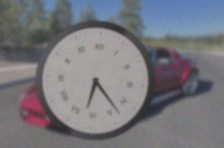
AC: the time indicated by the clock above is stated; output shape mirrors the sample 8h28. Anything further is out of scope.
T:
6h23
